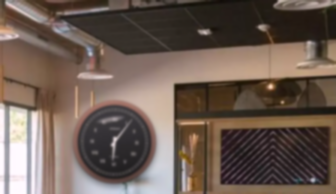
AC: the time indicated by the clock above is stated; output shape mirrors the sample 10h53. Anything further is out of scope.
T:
6h06
